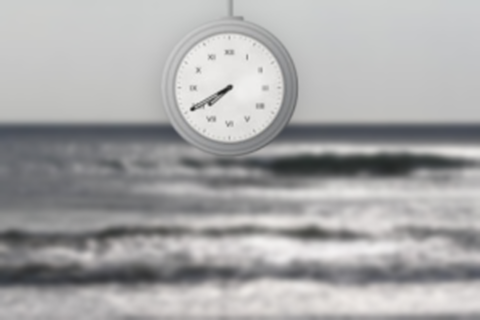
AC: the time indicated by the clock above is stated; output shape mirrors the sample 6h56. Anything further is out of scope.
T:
7h40
